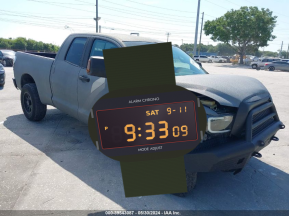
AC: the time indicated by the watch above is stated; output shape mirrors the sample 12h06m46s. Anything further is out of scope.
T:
9h33m09s
